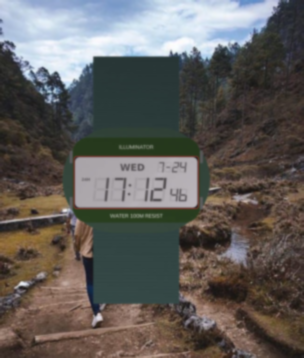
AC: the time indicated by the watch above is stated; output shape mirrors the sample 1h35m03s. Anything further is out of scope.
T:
17h12m46s
